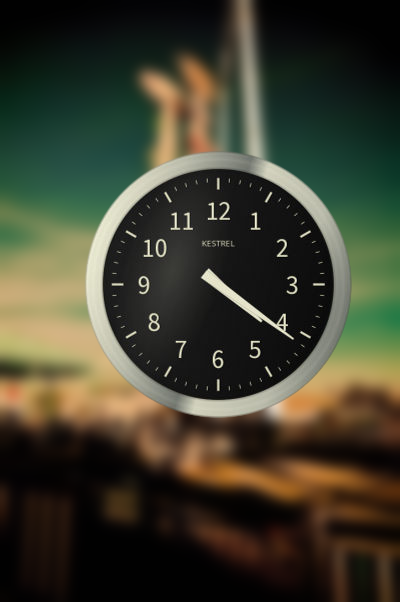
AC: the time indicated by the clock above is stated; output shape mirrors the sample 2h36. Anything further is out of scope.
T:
4h21
